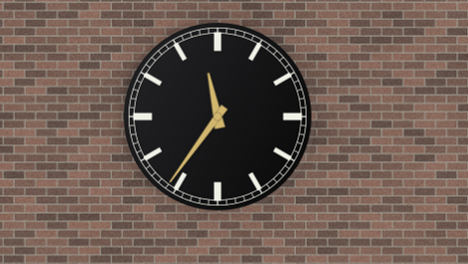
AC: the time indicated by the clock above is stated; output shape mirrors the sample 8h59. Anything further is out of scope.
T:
11h36
